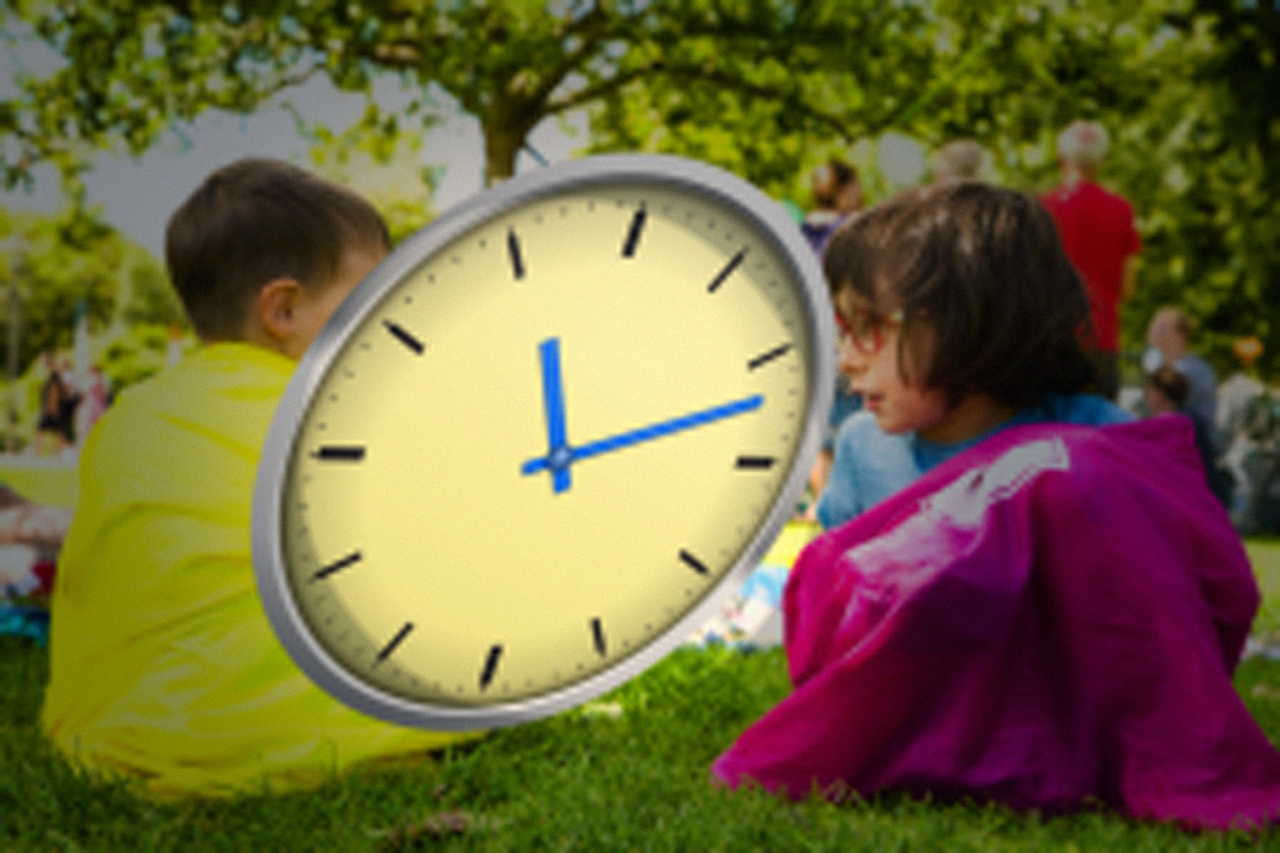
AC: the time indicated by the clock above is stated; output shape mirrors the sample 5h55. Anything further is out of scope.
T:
11h12
